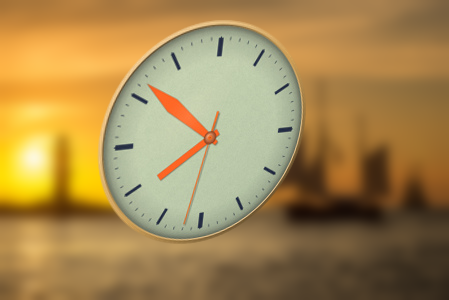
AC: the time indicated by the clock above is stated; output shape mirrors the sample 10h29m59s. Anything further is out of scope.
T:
7h51m32s
